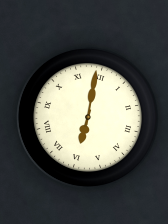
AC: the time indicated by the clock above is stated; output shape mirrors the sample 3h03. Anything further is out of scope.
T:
5h59
